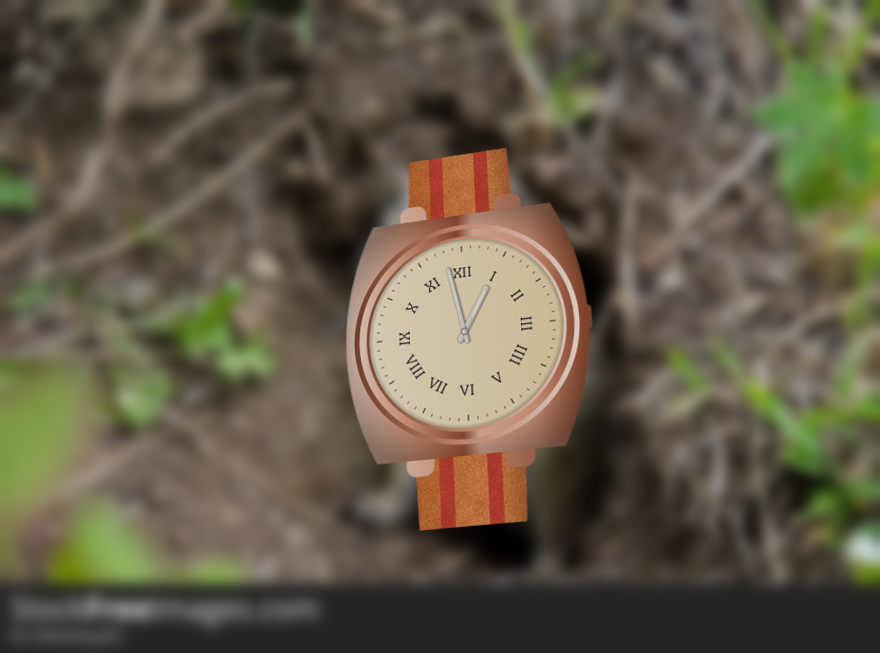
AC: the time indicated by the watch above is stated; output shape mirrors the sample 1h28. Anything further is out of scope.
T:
12h58
